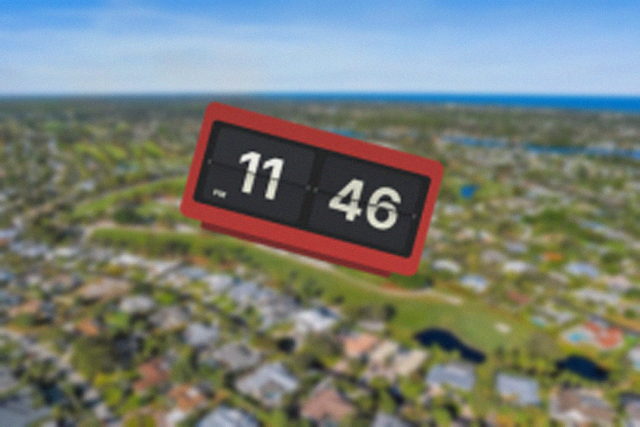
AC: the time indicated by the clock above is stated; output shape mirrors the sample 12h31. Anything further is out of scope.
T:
11h46
